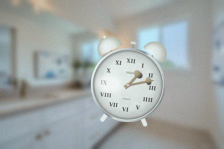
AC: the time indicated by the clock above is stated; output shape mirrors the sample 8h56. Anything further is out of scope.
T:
1h12
